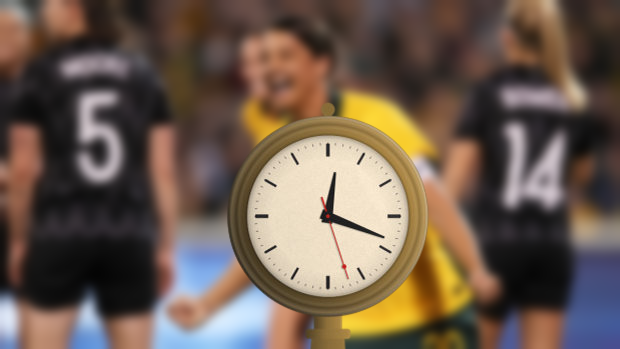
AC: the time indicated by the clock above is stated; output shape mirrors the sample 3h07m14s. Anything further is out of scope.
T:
12h18m27s
